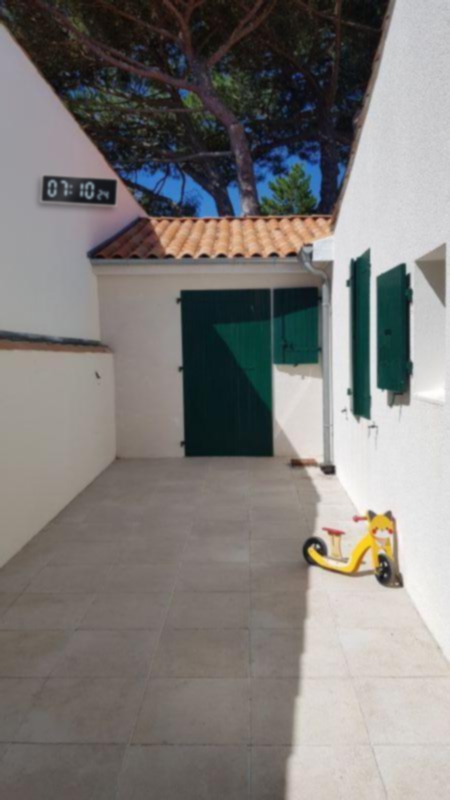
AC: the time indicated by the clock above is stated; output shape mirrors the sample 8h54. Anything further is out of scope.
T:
7h10
